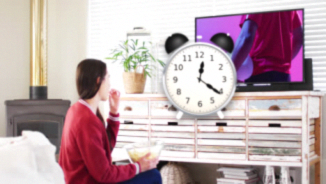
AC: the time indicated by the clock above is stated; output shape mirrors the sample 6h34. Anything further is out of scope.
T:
12h21
